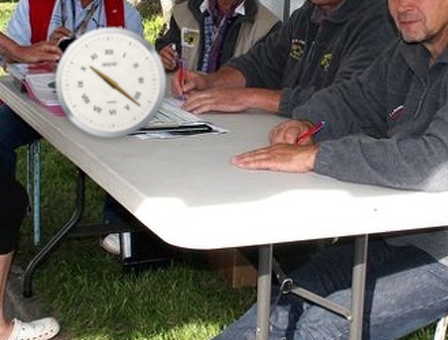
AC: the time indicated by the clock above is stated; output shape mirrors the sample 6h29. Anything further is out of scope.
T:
10h22
